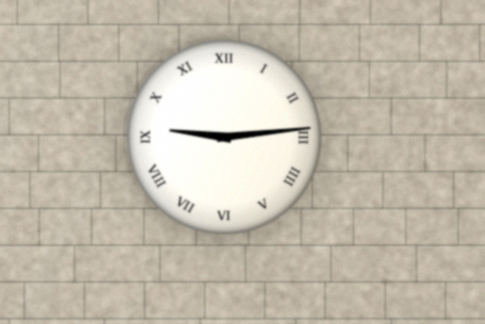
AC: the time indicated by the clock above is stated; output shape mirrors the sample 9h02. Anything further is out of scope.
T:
9h14
